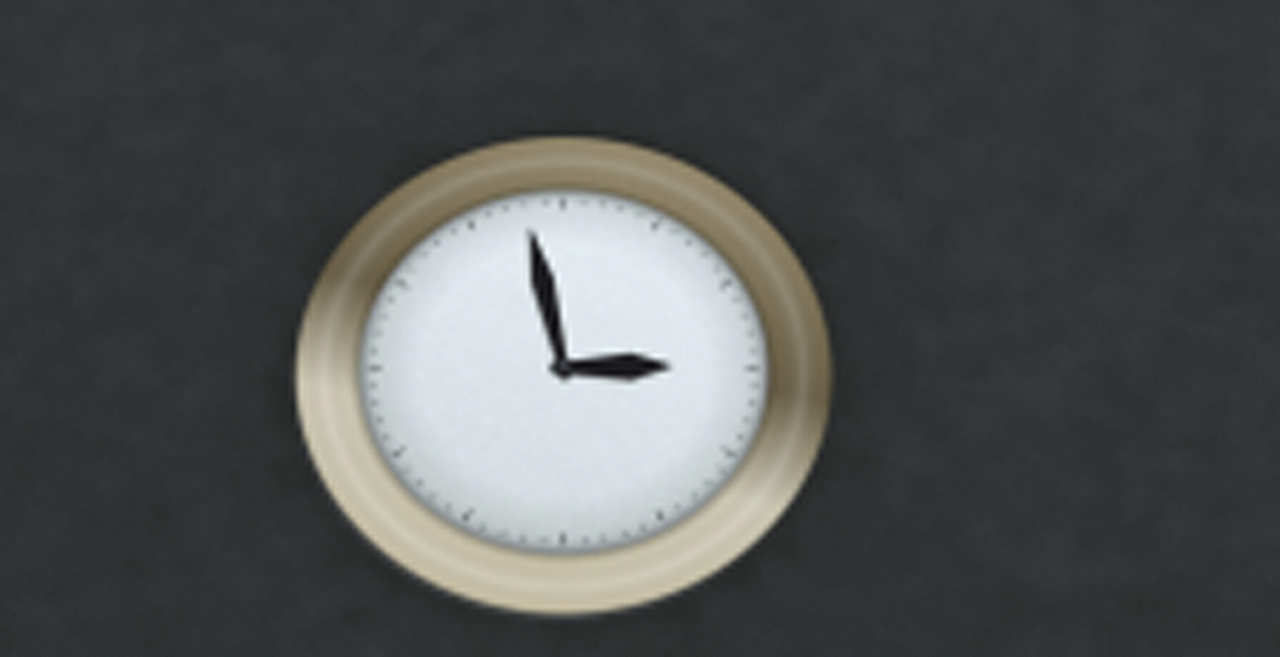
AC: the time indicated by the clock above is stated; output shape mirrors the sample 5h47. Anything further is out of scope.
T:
2h58
